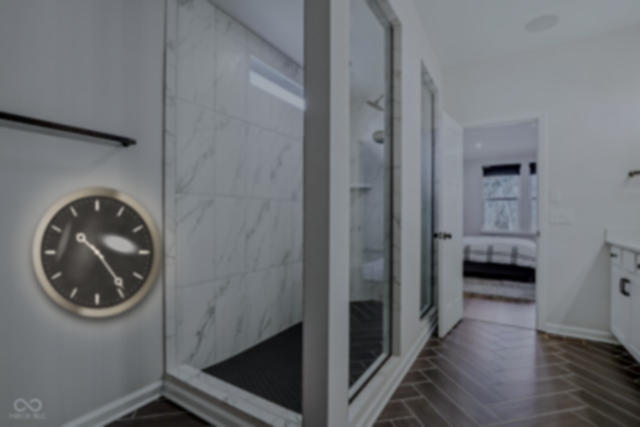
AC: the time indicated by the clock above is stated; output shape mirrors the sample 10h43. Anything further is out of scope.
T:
10h24
